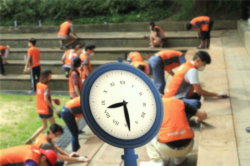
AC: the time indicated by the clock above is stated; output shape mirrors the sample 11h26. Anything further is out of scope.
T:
8h29
